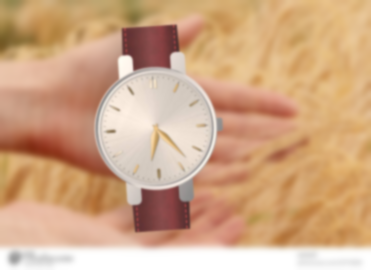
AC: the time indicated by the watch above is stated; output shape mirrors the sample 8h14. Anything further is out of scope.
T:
6h23
